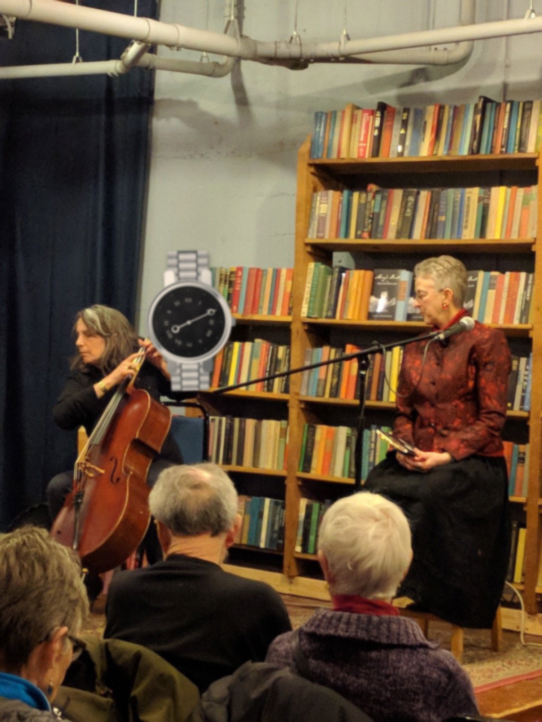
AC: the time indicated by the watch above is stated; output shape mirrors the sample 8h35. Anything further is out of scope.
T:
8h11
